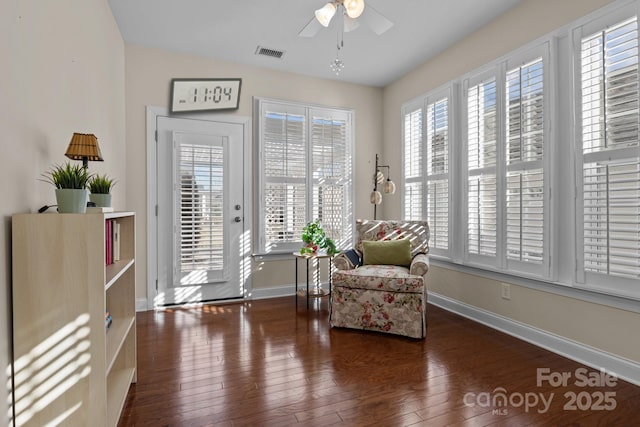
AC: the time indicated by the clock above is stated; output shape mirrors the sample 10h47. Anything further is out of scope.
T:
11h04
